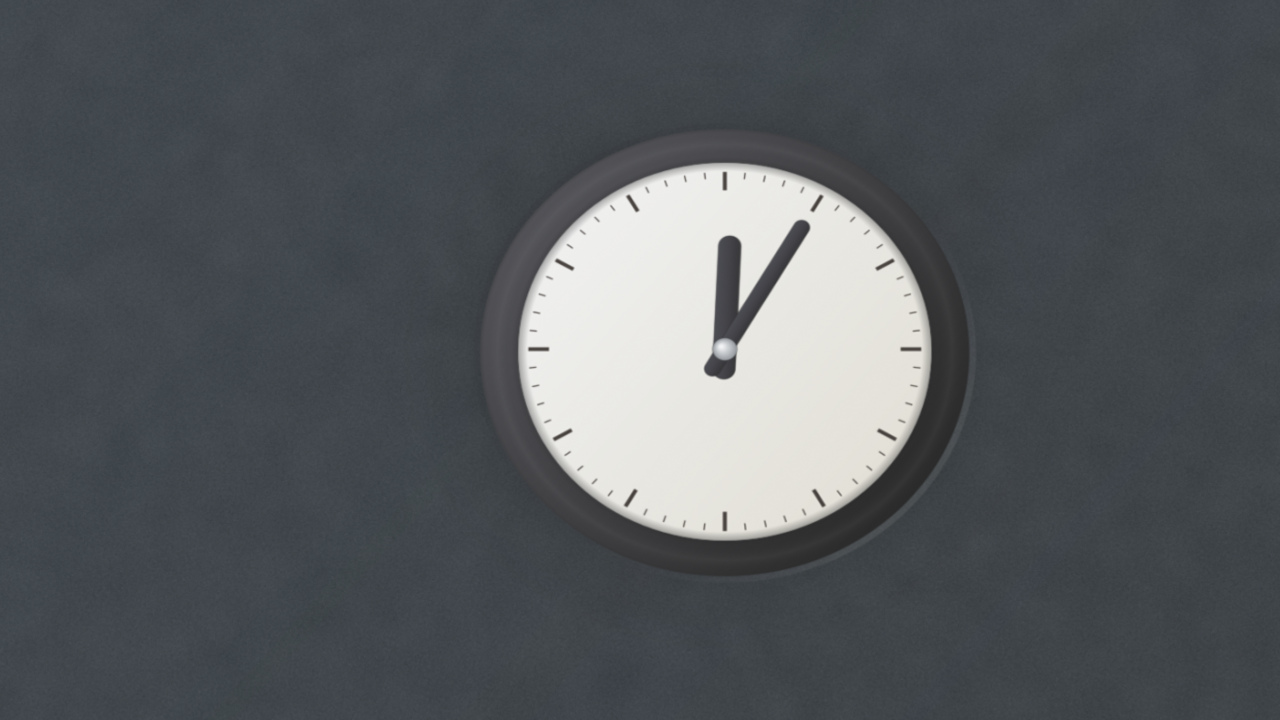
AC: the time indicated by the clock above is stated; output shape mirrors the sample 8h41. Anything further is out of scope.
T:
12h05
